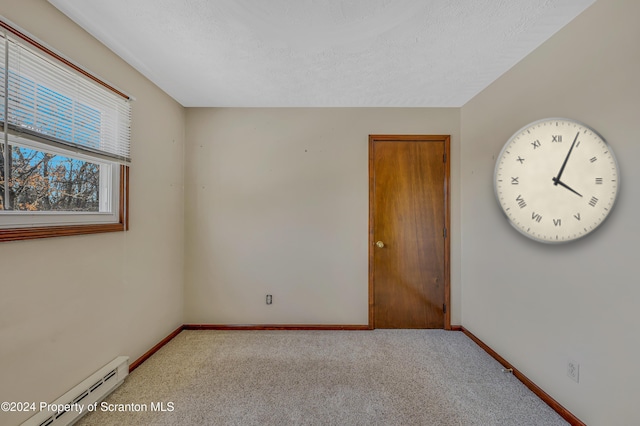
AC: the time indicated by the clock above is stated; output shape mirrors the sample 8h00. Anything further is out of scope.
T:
4h04
